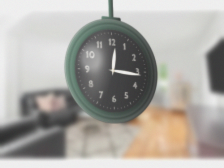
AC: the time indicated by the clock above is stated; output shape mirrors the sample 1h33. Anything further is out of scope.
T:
12h16
